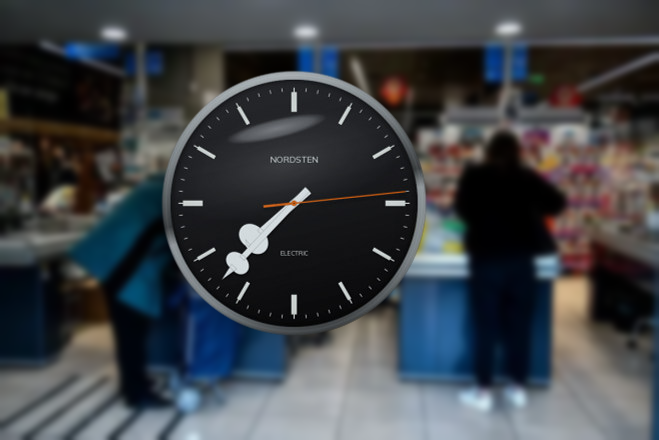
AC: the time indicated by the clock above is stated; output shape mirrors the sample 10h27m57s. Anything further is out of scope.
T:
7h37m14s
